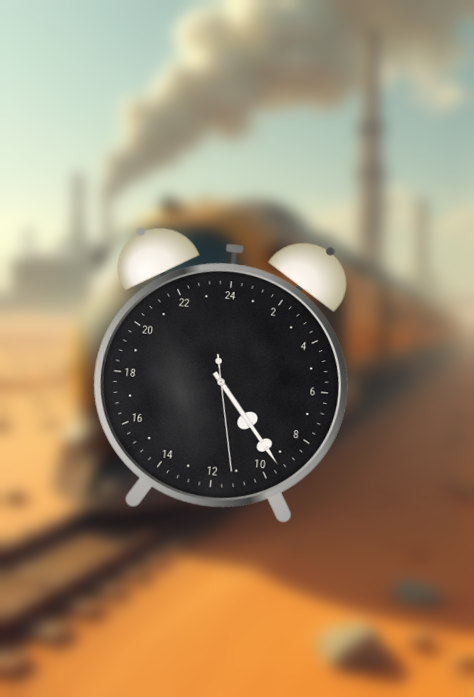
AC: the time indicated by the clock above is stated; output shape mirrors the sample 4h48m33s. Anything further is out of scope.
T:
9h23m28s
